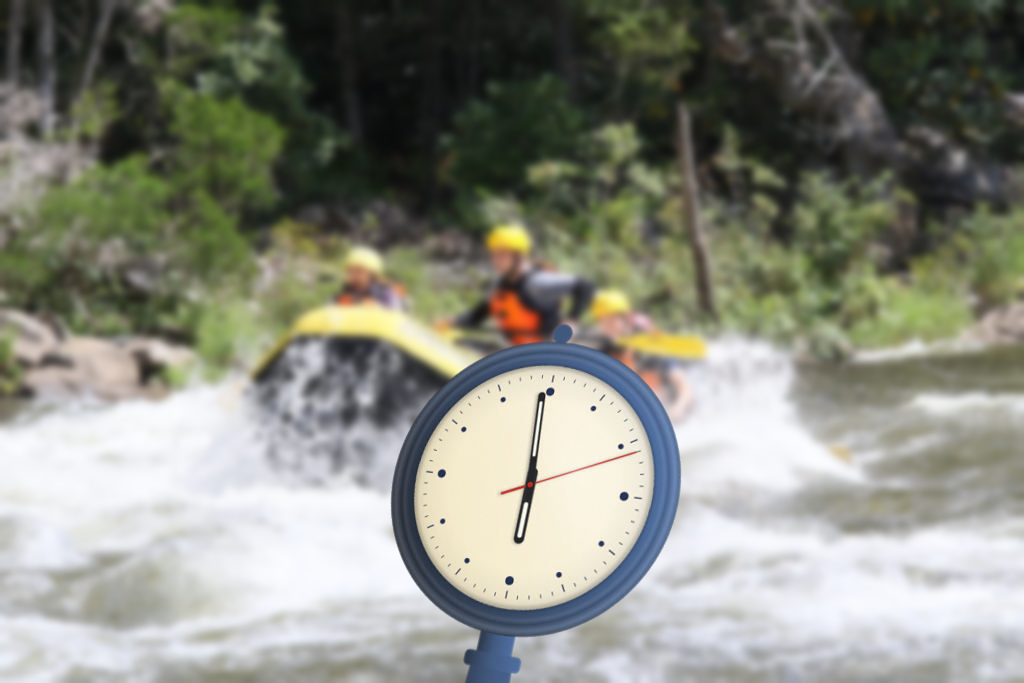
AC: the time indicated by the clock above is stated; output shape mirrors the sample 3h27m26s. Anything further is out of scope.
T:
5h59m11s
